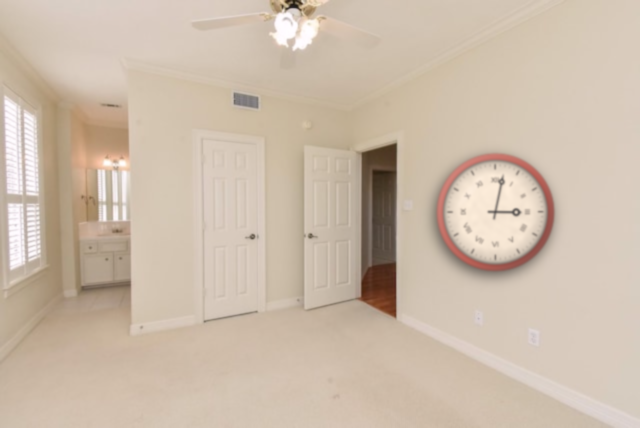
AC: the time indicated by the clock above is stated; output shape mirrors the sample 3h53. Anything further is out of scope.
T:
3h02
